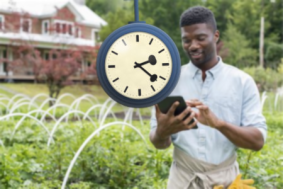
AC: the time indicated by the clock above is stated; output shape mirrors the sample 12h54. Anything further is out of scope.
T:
2h22
